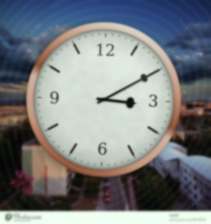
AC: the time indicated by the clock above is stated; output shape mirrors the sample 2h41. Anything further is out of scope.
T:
3h10
